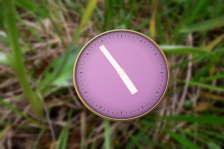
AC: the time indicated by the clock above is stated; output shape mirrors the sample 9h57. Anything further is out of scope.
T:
4h54
